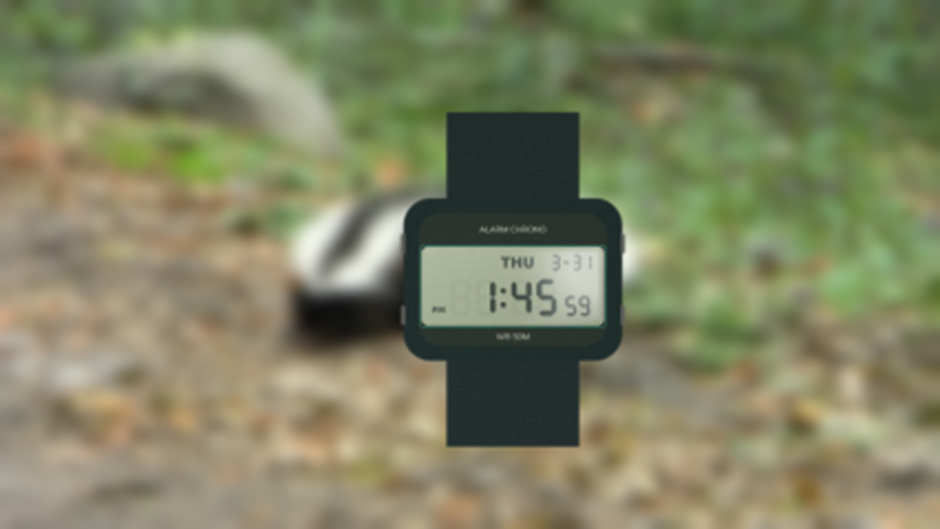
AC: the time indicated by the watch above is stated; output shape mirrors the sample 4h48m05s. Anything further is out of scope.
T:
1h45m59s
